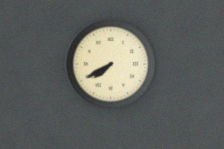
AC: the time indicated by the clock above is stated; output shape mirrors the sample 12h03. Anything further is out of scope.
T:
7h40
